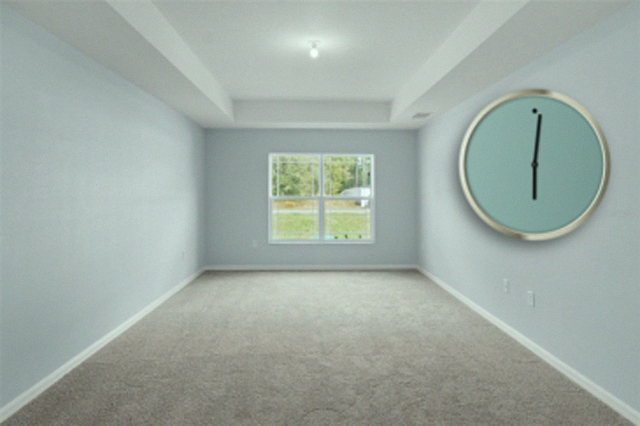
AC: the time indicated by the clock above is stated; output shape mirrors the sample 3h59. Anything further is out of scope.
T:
6h01
